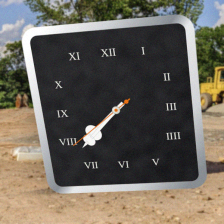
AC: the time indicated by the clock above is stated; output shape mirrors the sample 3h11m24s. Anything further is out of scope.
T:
7h37m39s
